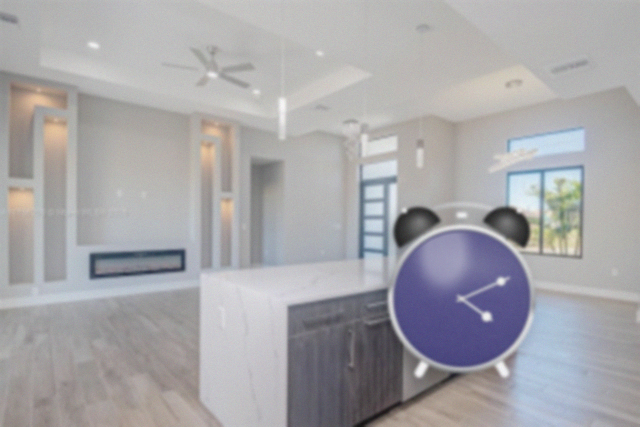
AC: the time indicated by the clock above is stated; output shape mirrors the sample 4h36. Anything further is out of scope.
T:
4h11
